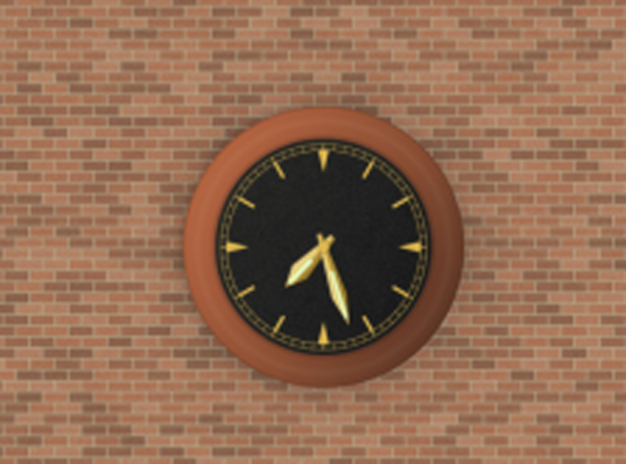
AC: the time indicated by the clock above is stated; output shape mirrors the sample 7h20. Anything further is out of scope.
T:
7h27
